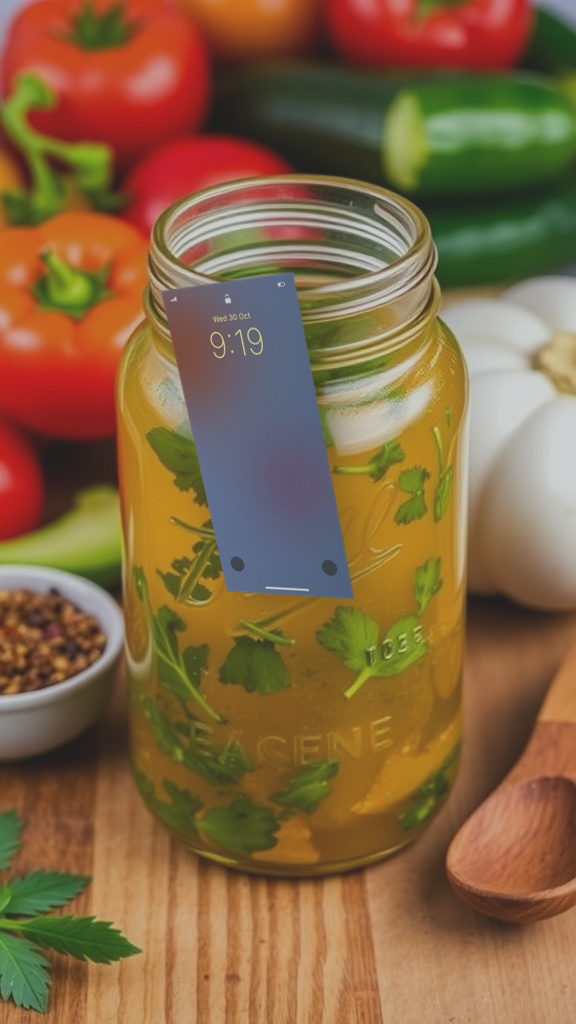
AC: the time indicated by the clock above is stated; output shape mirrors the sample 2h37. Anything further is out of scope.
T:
9h19
